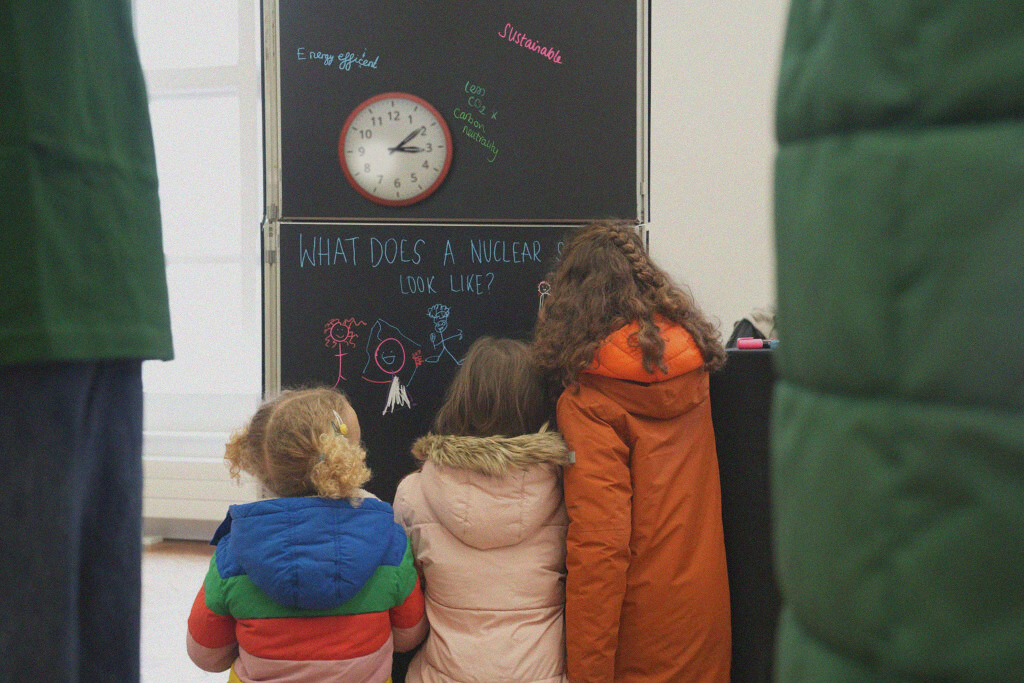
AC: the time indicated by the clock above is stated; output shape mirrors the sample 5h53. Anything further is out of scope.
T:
3h09
